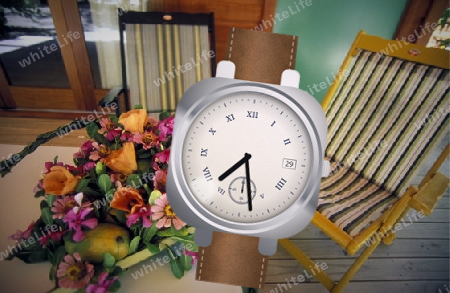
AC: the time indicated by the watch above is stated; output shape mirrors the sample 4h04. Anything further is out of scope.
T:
7h28
